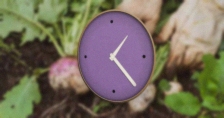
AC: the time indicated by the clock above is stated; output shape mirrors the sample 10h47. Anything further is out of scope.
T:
1h23
